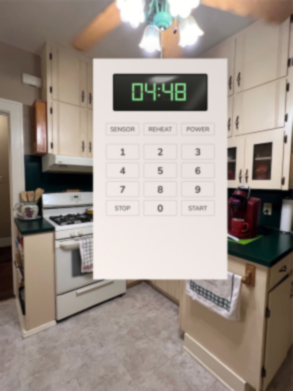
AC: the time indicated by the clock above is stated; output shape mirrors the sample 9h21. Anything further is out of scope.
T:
4h48
